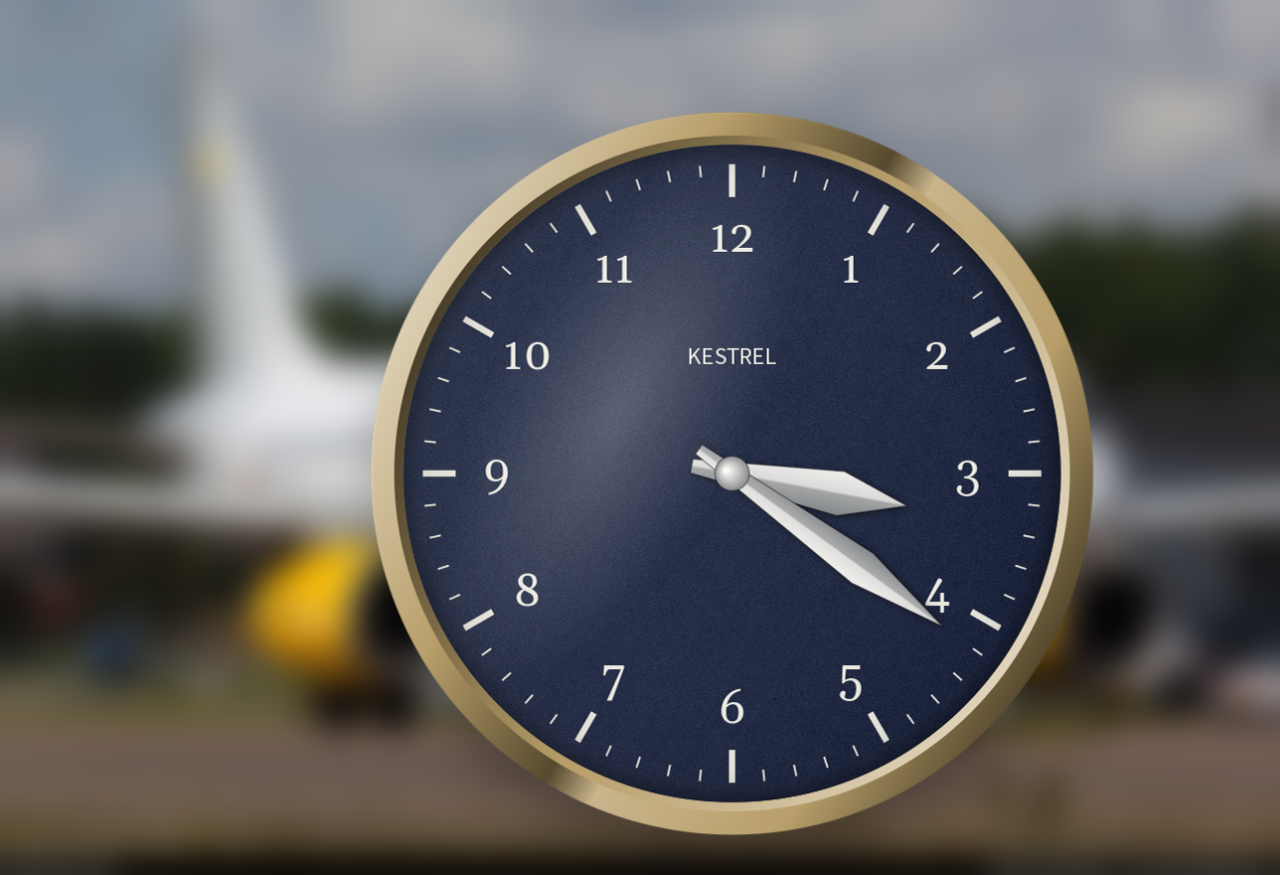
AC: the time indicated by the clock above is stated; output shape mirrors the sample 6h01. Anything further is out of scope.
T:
3h21
